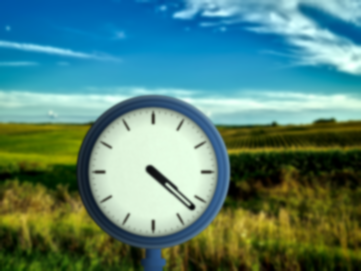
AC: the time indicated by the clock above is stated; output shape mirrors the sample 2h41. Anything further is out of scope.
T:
4h22
